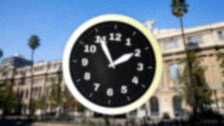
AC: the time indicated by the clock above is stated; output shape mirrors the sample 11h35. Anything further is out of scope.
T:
1h55
